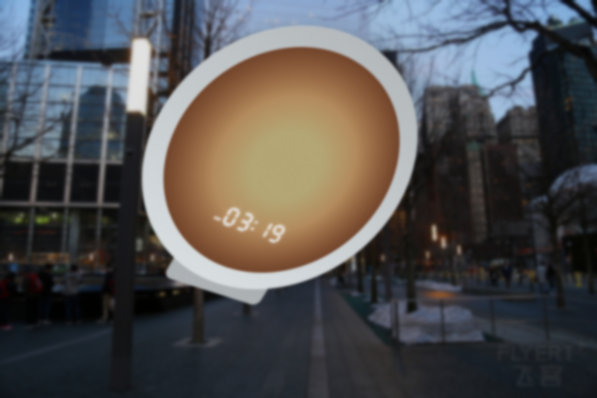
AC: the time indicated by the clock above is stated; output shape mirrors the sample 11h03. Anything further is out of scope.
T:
3h19
